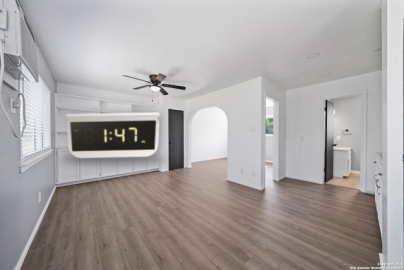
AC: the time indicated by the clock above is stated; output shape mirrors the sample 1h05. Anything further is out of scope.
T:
1h47
